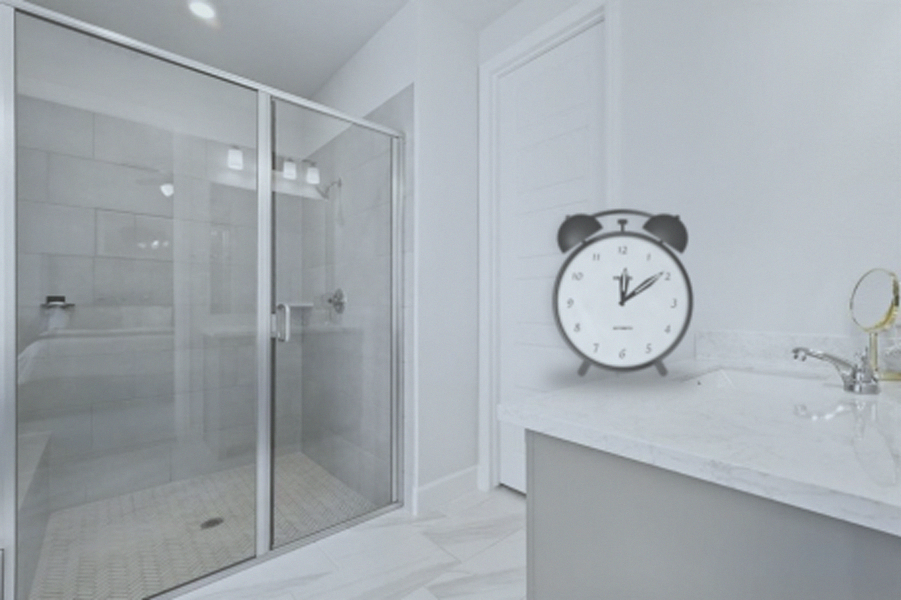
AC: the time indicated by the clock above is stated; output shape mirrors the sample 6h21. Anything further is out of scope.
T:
12h09
